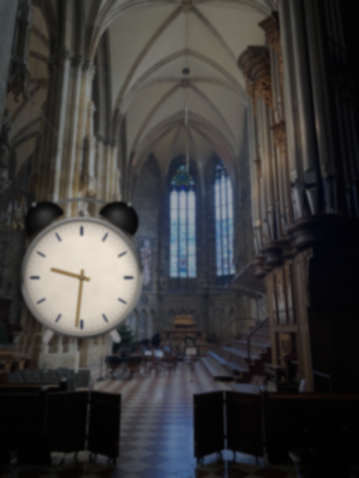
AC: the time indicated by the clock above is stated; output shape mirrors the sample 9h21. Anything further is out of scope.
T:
9h31
